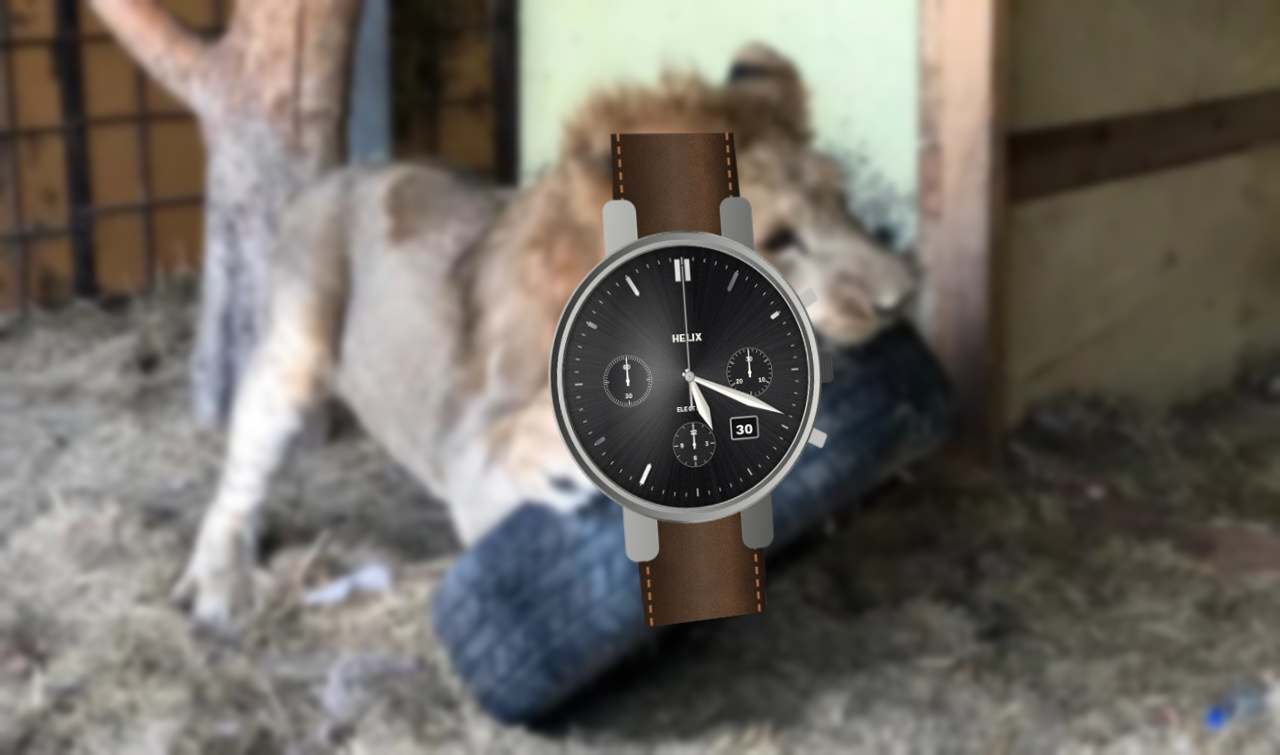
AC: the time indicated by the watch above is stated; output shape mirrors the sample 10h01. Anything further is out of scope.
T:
5h19
